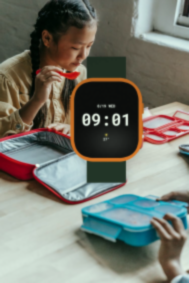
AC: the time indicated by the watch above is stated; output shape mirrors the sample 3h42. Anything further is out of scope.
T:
9h01
